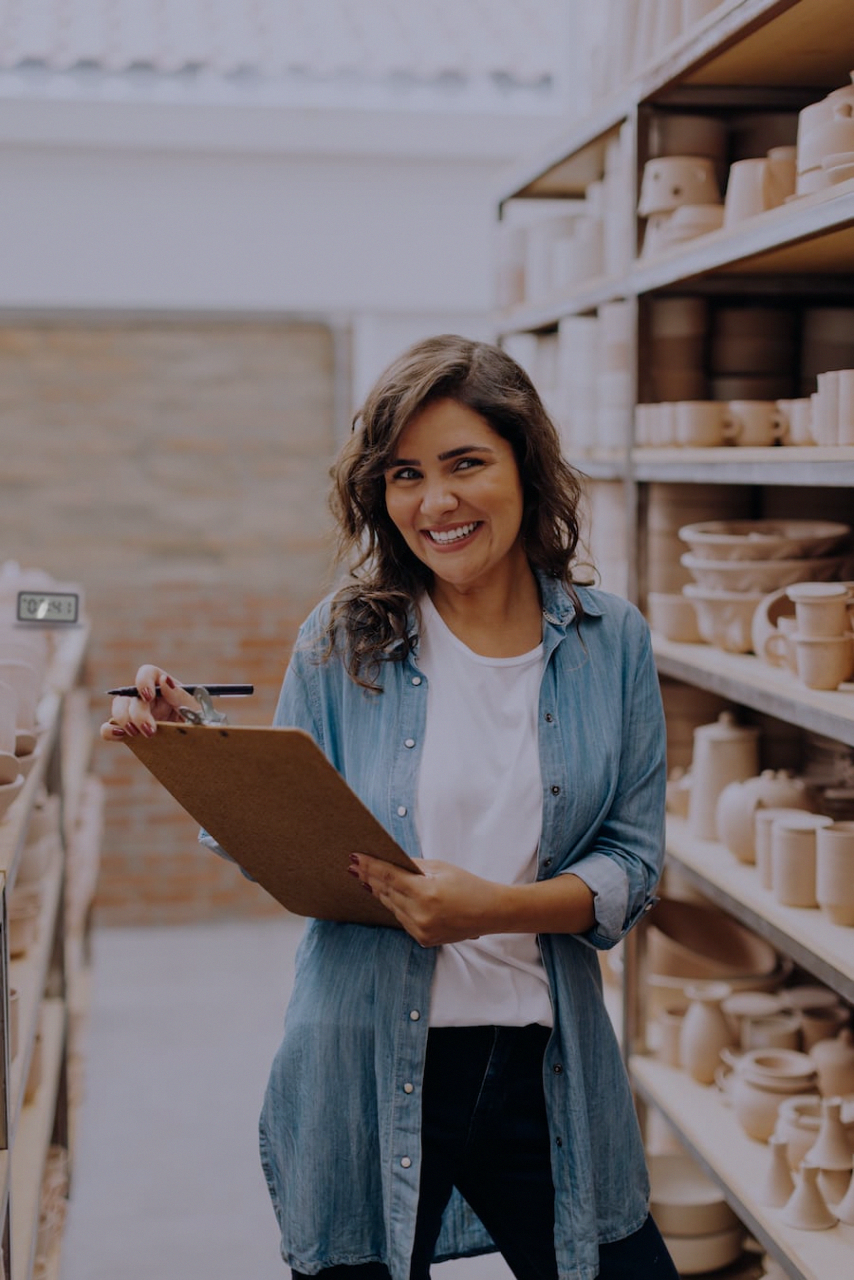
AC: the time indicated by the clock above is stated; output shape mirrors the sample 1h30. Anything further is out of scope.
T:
7h41
